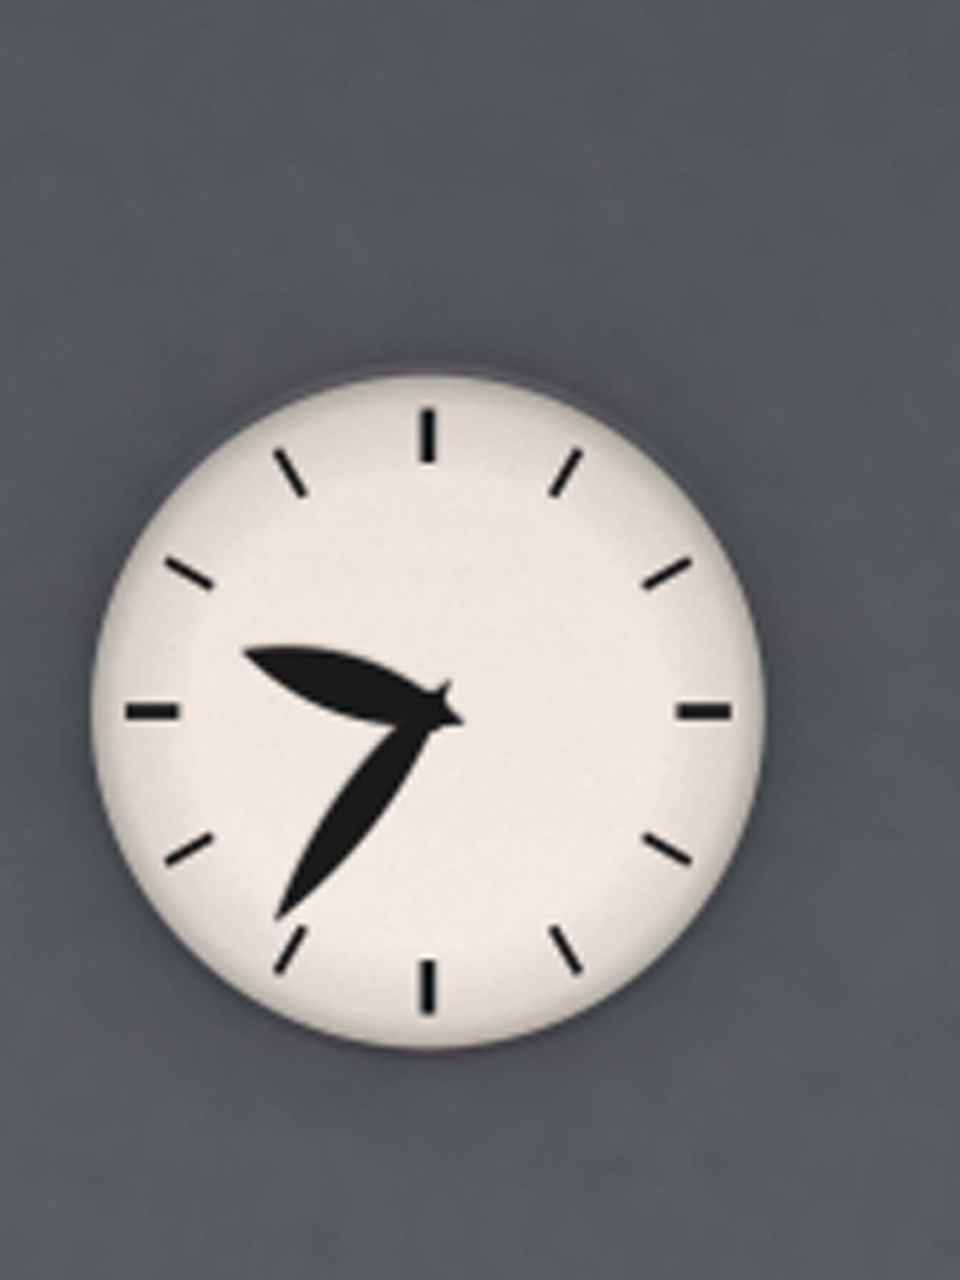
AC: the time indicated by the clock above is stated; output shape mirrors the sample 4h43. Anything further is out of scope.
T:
9h36
